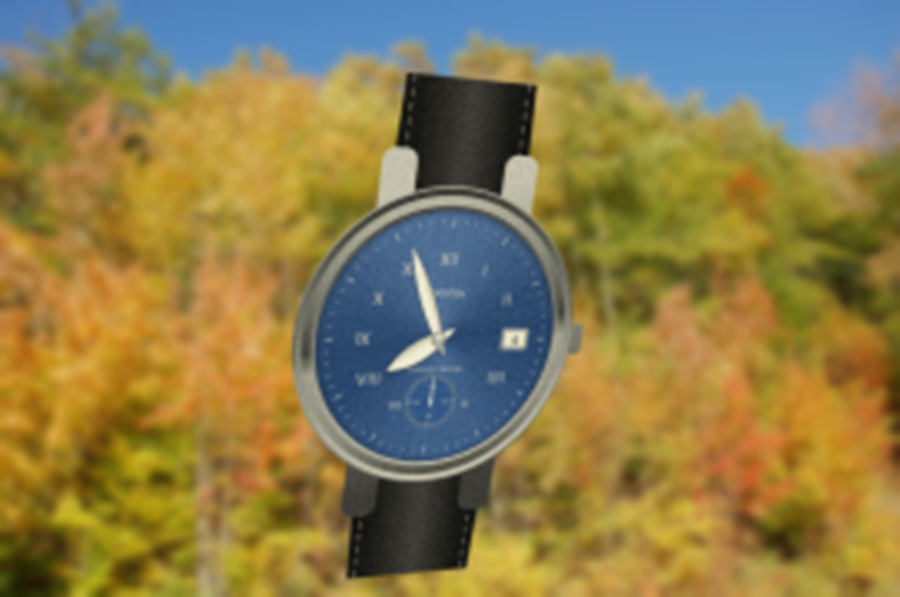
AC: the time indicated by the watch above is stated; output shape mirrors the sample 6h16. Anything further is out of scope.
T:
7h56
